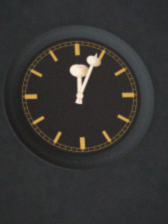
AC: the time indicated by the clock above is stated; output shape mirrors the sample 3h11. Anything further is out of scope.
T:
12h04
